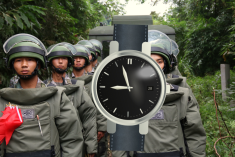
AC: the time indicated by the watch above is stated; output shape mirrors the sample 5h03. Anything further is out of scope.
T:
8h57
